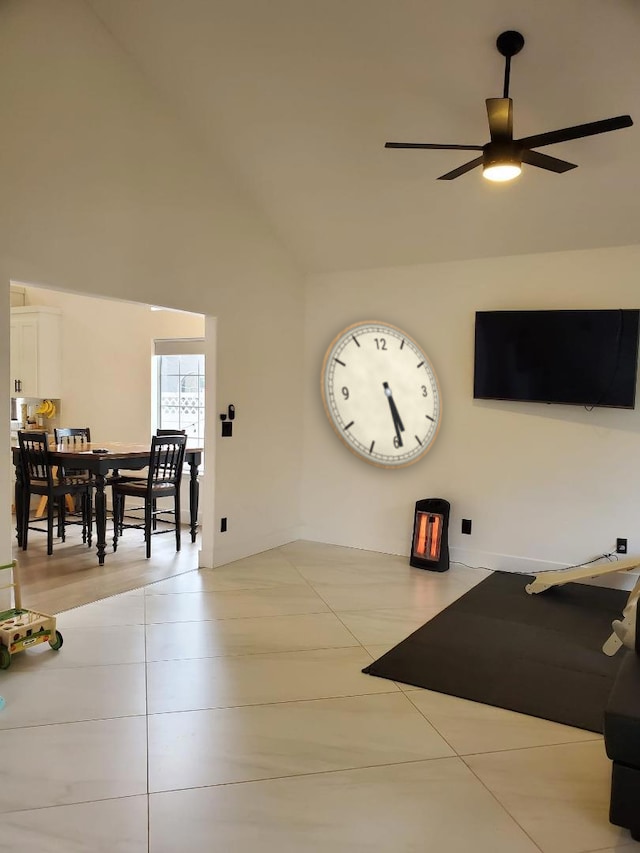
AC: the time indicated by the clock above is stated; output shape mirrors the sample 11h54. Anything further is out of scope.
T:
5h29
